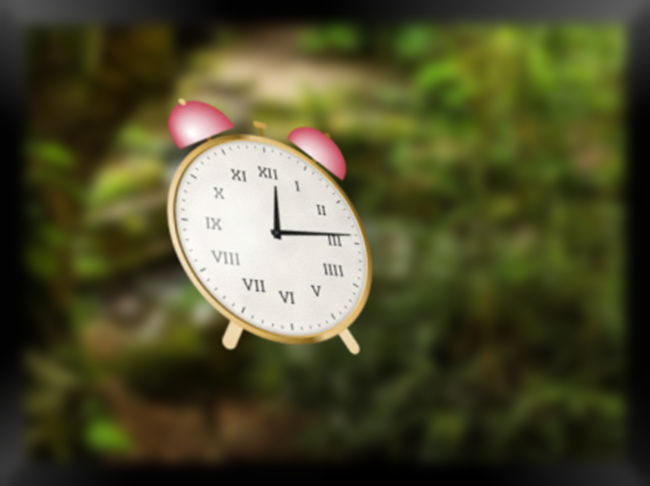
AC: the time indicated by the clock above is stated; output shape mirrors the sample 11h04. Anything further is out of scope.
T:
12h14
